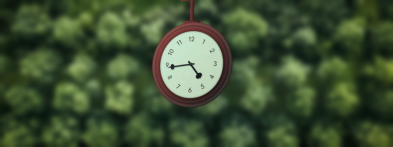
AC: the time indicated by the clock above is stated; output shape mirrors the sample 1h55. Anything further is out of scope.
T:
4h44
